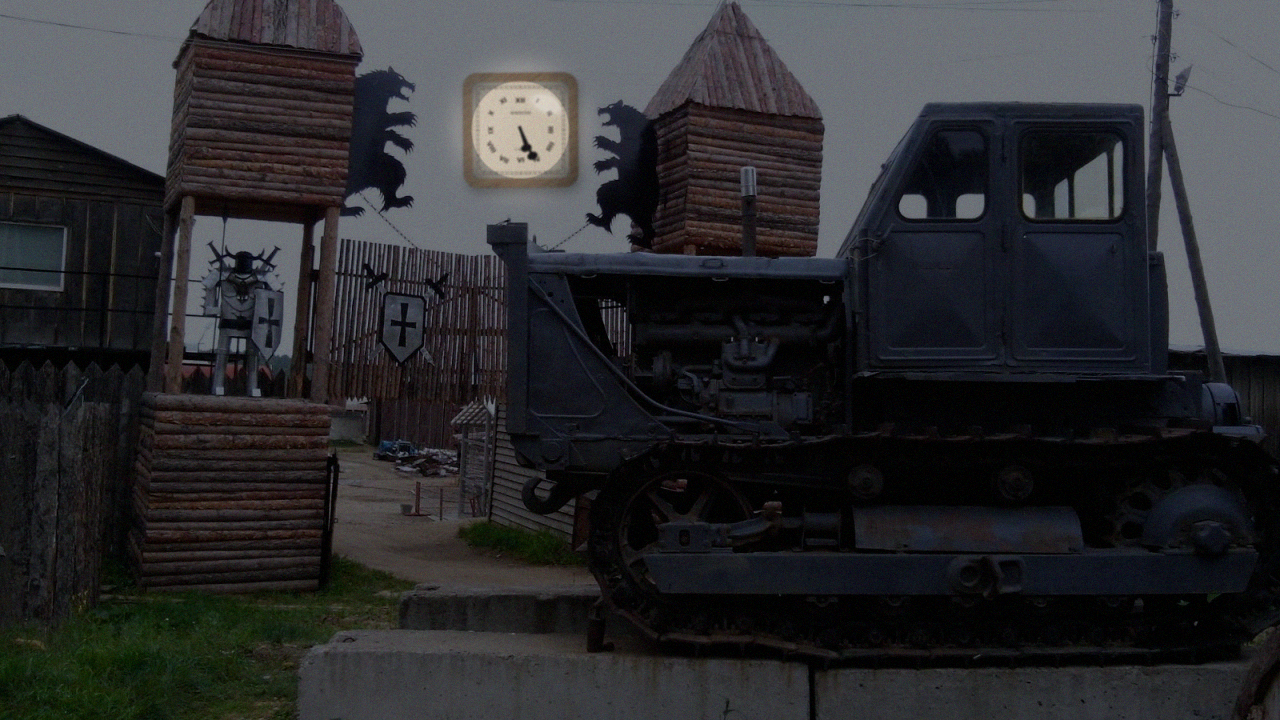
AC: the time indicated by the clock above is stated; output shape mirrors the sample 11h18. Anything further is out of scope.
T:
5h26
